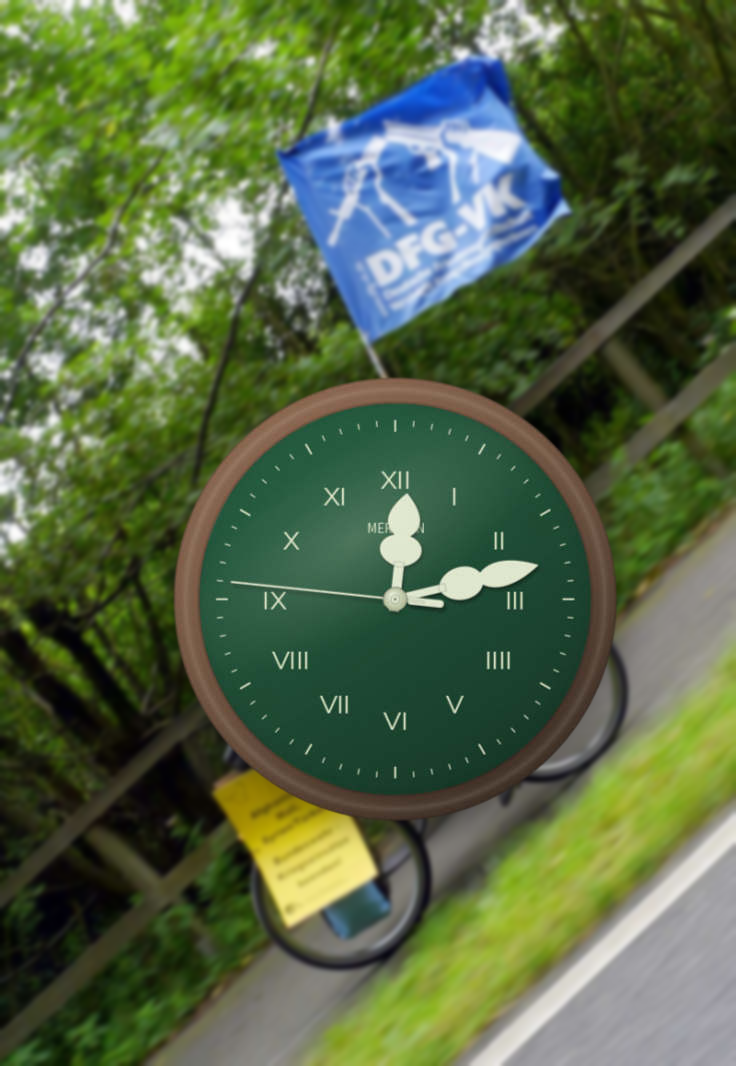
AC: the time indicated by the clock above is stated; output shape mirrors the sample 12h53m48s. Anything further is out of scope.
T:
12h12m46s
